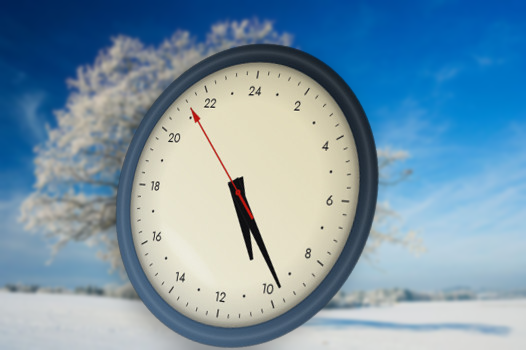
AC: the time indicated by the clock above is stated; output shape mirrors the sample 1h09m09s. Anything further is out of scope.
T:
10h23m53s
